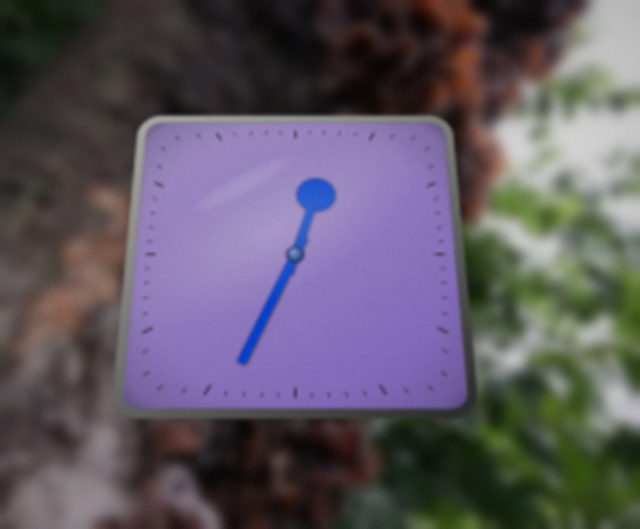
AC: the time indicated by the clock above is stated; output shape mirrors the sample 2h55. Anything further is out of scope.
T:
12h34
